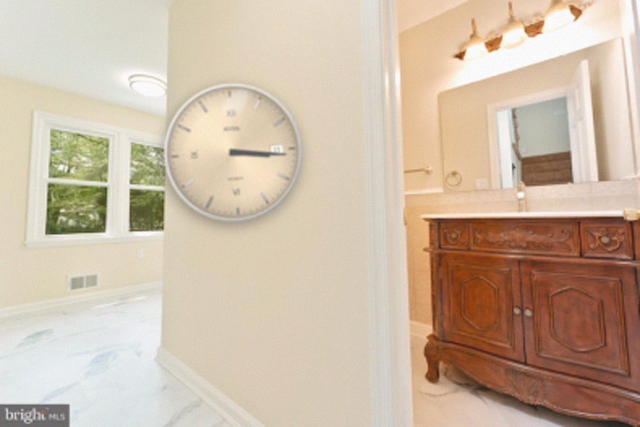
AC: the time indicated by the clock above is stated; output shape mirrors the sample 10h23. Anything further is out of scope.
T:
3h16
